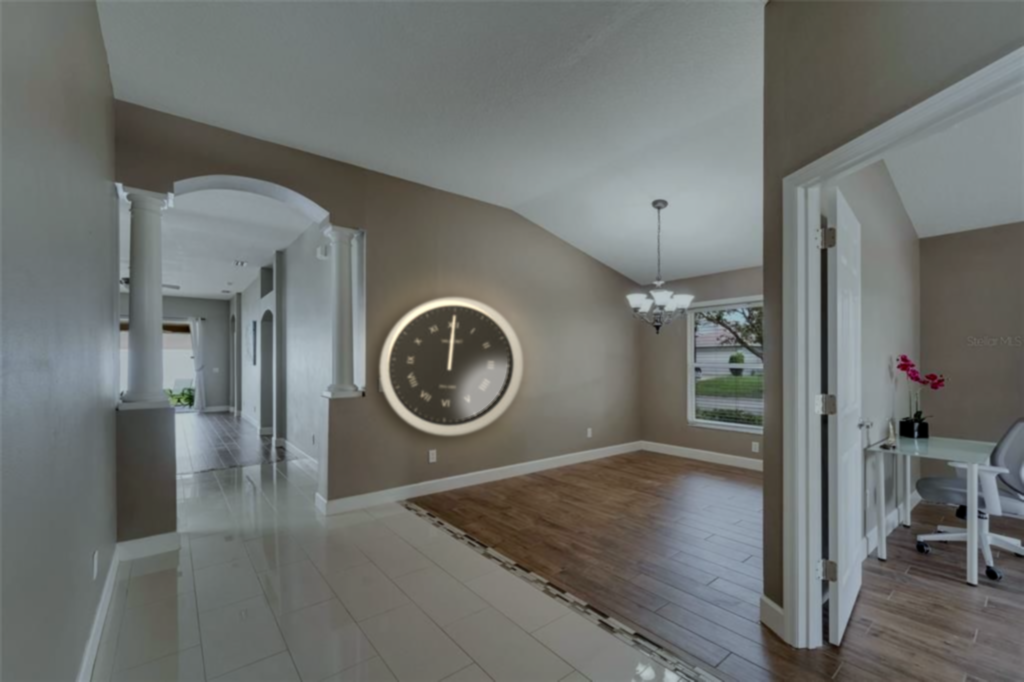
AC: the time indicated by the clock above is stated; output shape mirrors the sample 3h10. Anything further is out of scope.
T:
12h00
